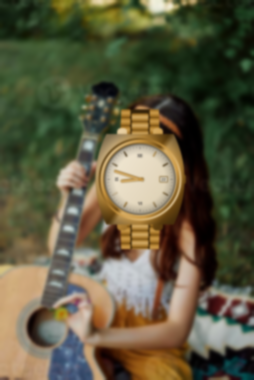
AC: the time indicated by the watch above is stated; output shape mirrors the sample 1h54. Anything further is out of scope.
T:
8h48
